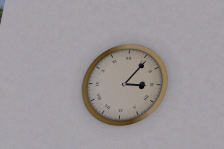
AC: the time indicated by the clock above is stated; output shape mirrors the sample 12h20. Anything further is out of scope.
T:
3h06
